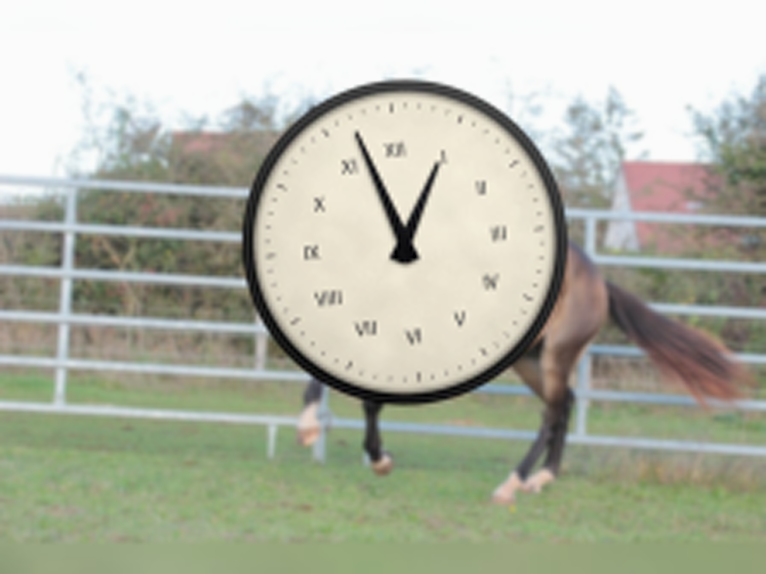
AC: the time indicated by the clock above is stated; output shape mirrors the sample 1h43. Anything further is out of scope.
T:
12h57
